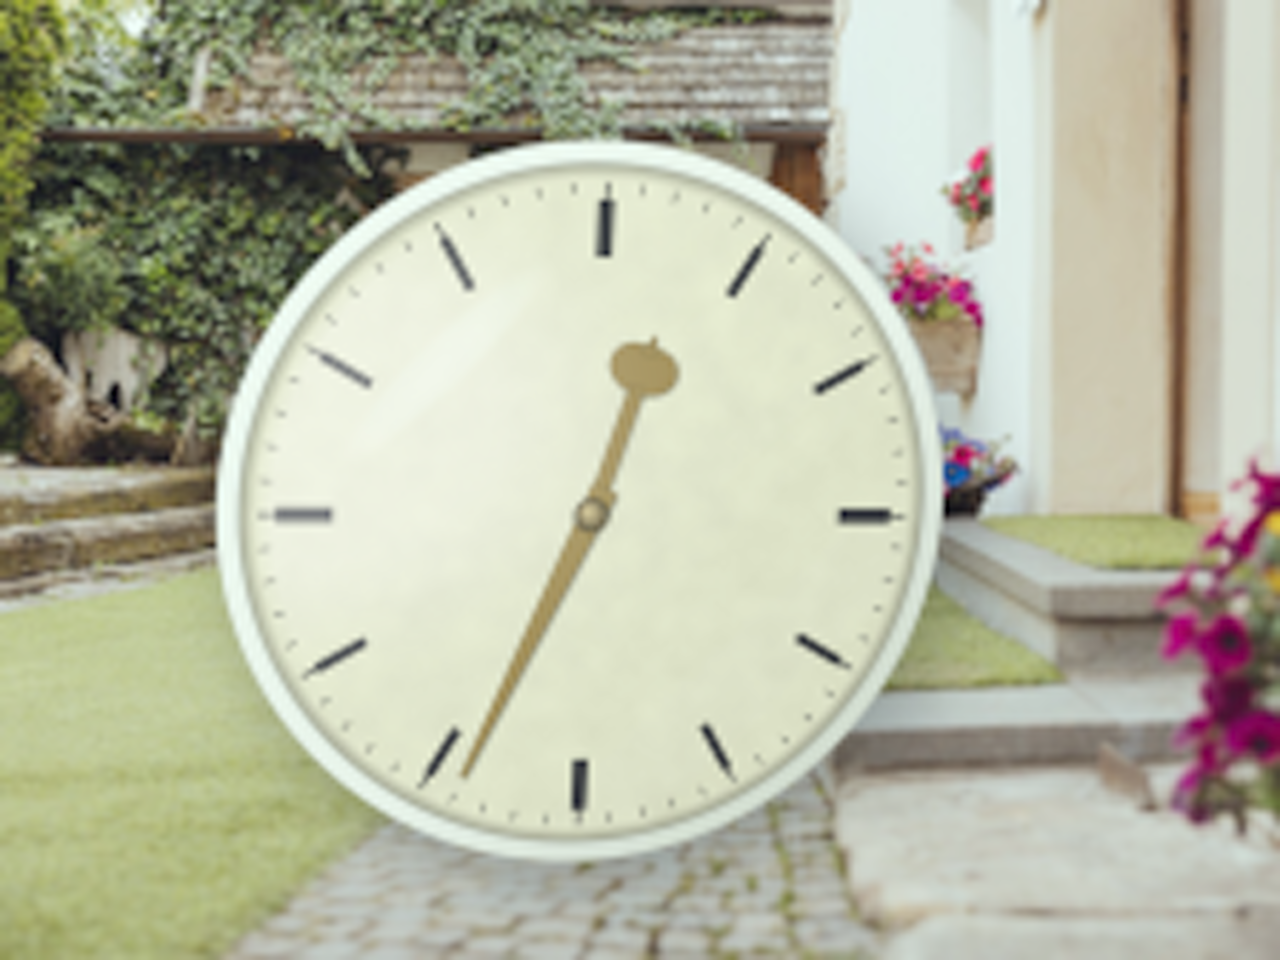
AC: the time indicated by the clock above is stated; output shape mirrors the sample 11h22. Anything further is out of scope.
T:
12h34
